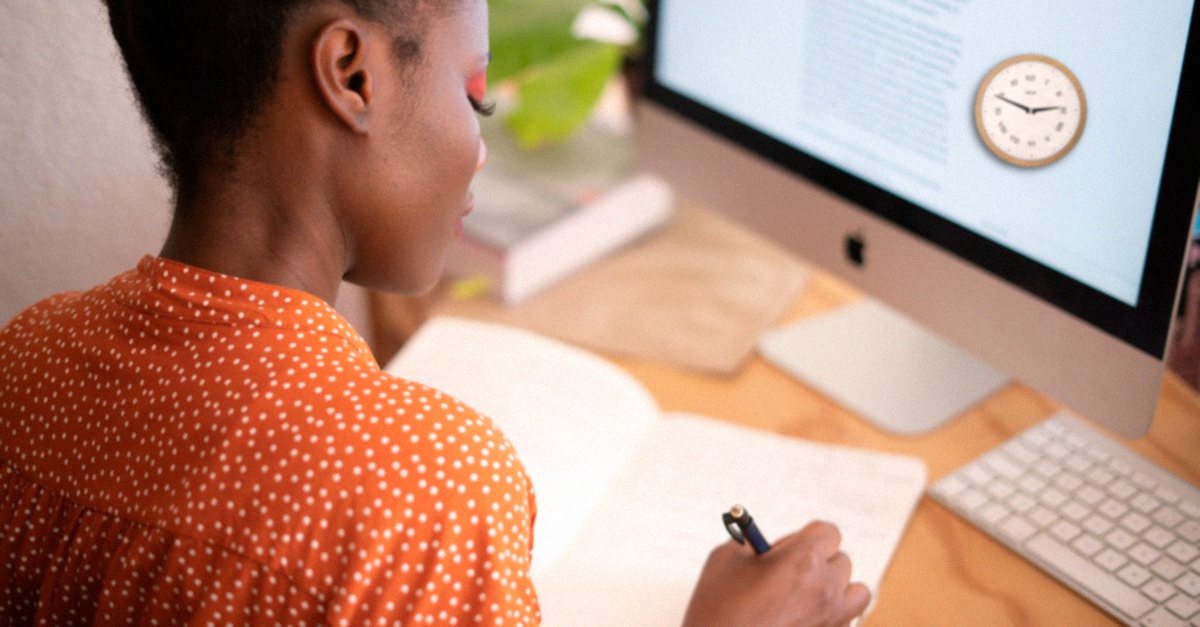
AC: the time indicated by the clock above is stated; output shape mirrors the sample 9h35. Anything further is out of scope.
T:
2h49
